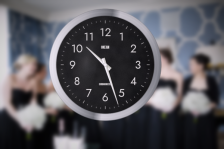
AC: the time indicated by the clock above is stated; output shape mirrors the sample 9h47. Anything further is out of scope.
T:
10h27
